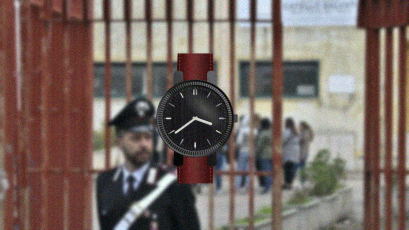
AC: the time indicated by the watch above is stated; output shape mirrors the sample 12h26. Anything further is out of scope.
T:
3h39
